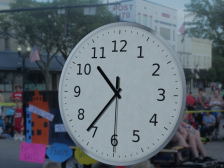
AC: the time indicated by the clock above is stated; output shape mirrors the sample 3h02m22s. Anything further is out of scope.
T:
10h36m30s
